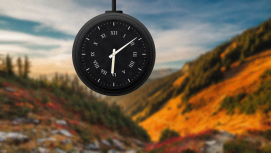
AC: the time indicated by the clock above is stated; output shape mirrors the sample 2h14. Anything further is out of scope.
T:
6h09
